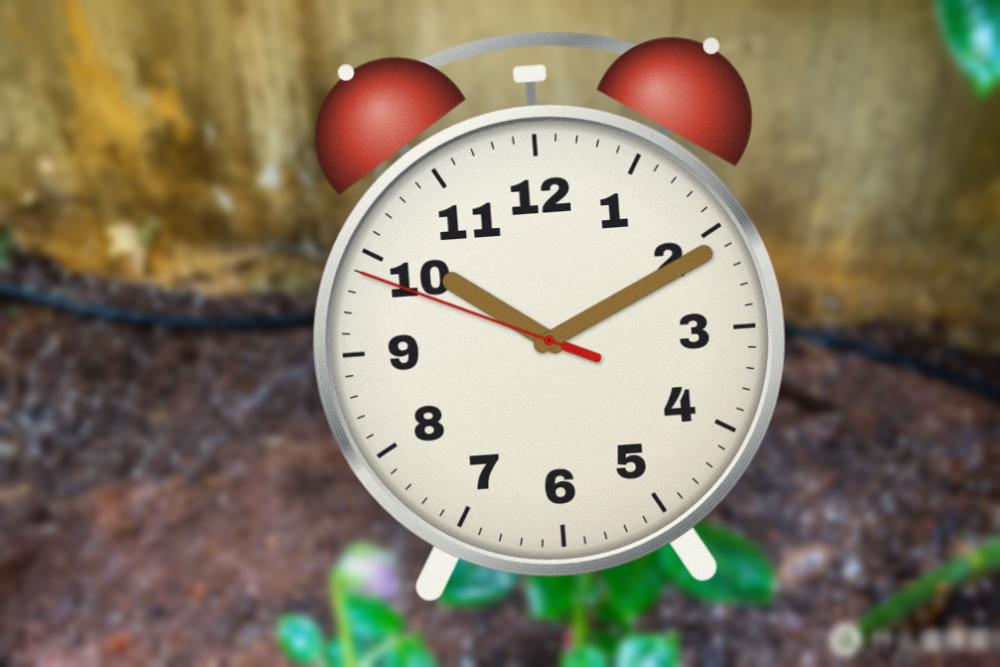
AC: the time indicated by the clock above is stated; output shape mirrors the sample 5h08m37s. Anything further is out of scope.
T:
10h10m49s
